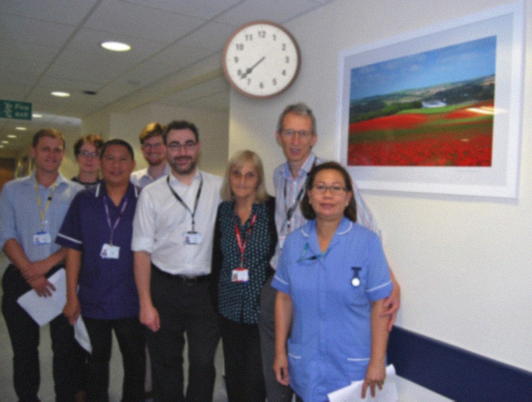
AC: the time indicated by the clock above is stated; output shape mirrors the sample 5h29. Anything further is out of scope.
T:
7h38
